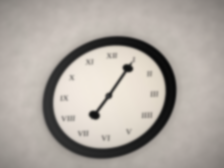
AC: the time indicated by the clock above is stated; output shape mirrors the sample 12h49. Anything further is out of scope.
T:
7h05
